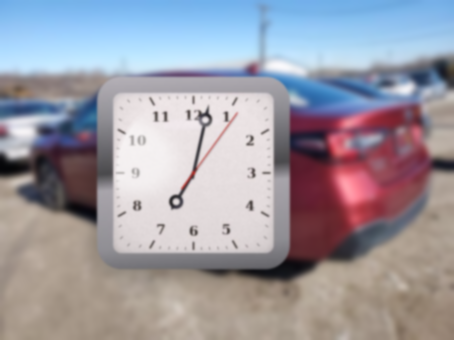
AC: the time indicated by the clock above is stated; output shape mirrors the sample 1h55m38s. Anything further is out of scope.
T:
7h02m06s
